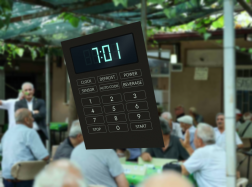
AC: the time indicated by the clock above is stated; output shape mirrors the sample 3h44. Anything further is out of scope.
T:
7h01
